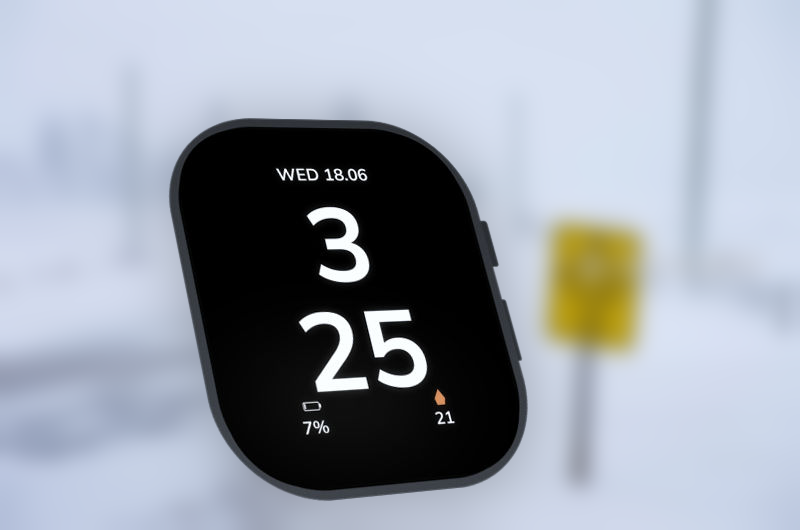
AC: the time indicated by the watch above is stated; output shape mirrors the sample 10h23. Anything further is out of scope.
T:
3h25
